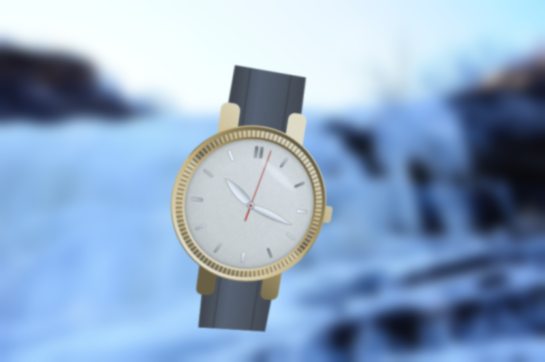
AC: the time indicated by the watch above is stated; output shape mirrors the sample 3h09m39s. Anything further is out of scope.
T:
10h18m02s
